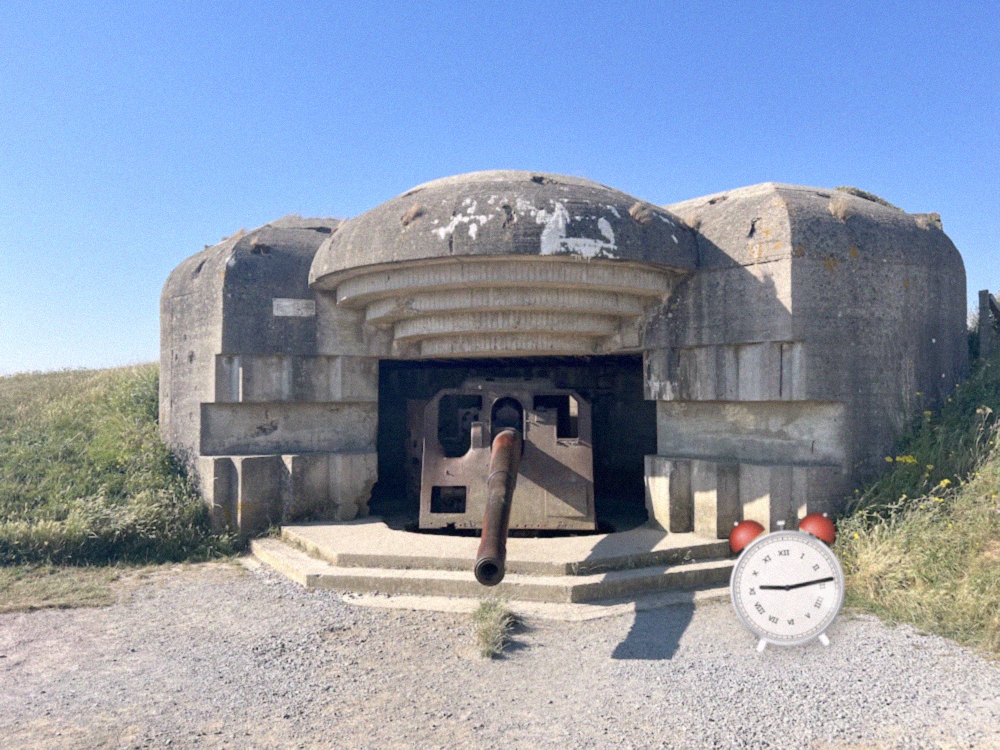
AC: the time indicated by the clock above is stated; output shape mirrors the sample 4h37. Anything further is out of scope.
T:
9h14
